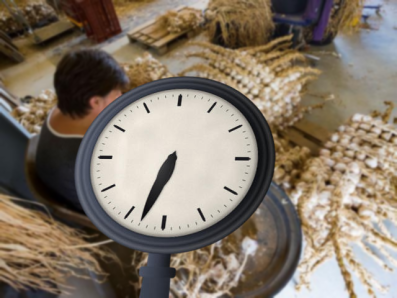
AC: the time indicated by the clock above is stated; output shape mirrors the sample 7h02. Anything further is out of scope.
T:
6h33
